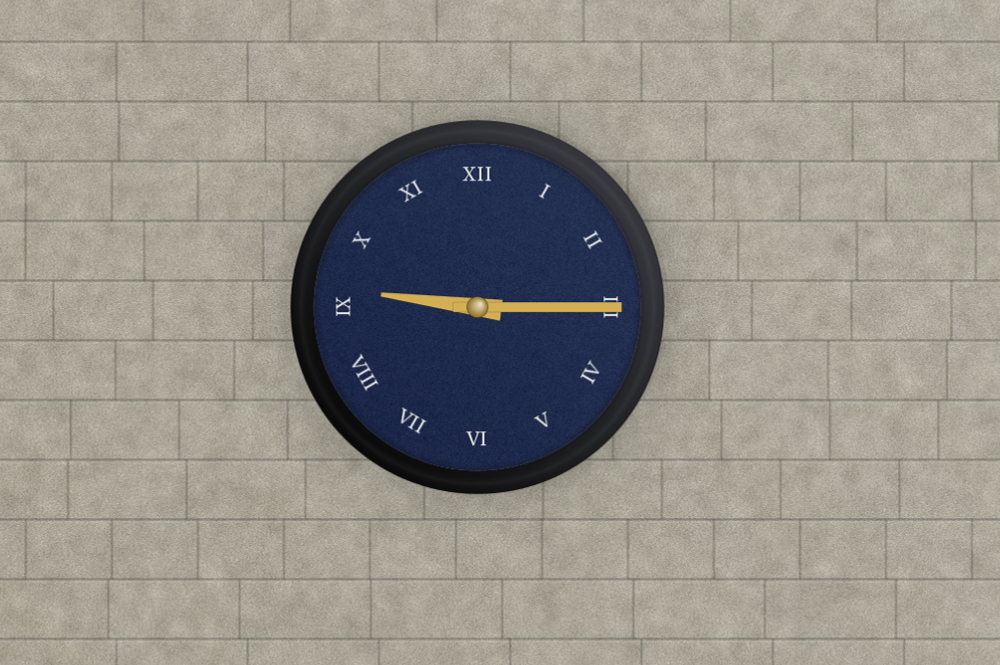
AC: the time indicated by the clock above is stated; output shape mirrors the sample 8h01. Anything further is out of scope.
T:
9h15
